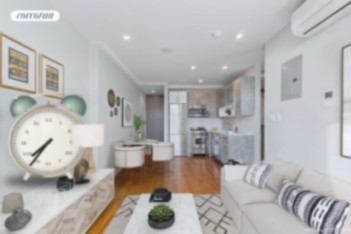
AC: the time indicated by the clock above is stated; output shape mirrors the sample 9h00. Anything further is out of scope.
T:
7h36
